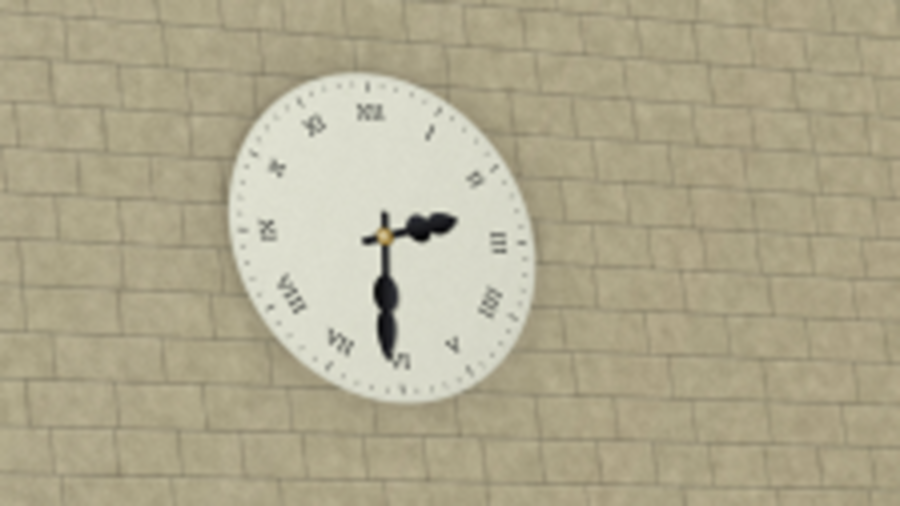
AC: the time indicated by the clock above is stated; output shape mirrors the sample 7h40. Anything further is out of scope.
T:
2h31
